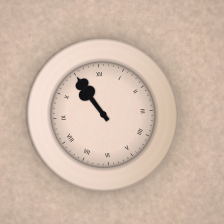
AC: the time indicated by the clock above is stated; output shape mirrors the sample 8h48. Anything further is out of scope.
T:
10h55
